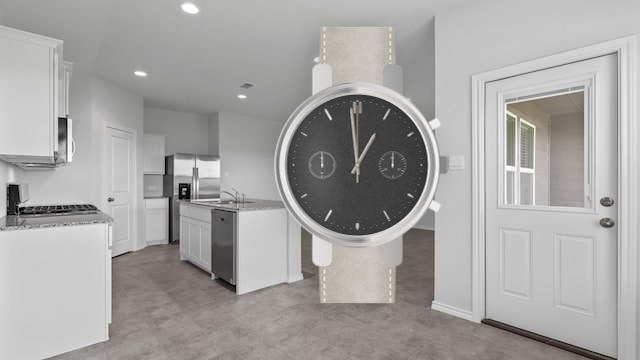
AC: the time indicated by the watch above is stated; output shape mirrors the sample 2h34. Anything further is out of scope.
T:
12h59
